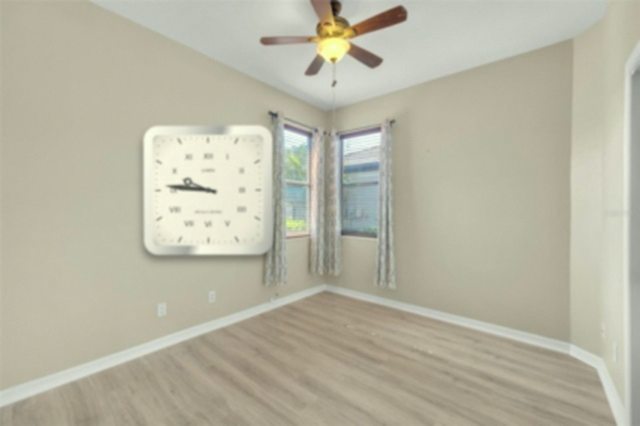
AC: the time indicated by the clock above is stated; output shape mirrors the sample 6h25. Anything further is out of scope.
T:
9h46
